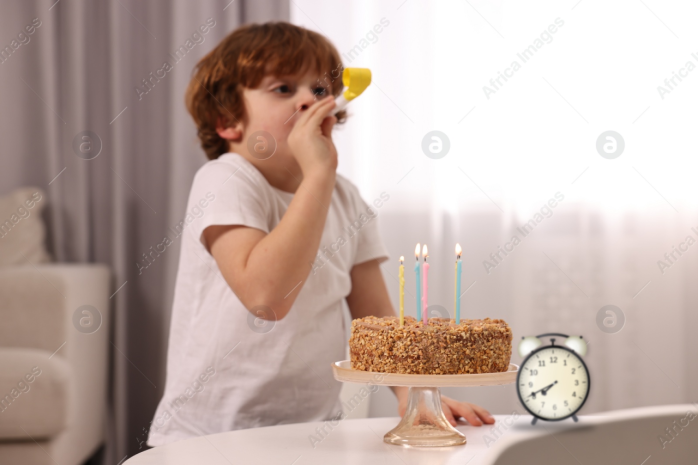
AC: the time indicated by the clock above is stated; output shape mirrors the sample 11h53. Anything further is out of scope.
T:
7h41
